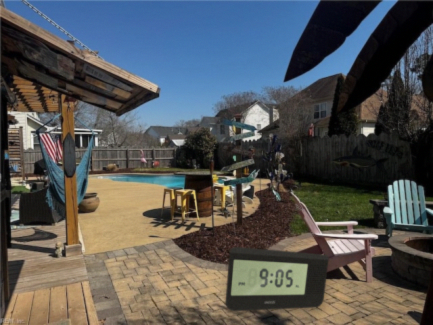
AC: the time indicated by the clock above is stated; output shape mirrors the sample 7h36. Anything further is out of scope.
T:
9h05
